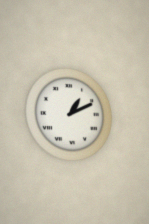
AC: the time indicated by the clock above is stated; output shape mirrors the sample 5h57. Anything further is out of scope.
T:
1h11
